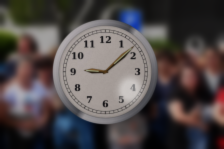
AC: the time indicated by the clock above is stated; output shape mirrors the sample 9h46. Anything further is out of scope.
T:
9h08
